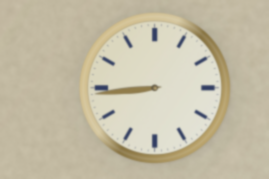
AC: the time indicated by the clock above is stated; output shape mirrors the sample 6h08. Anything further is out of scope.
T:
8h44
